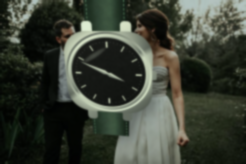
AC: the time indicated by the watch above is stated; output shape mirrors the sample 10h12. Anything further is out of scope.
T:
3h49
